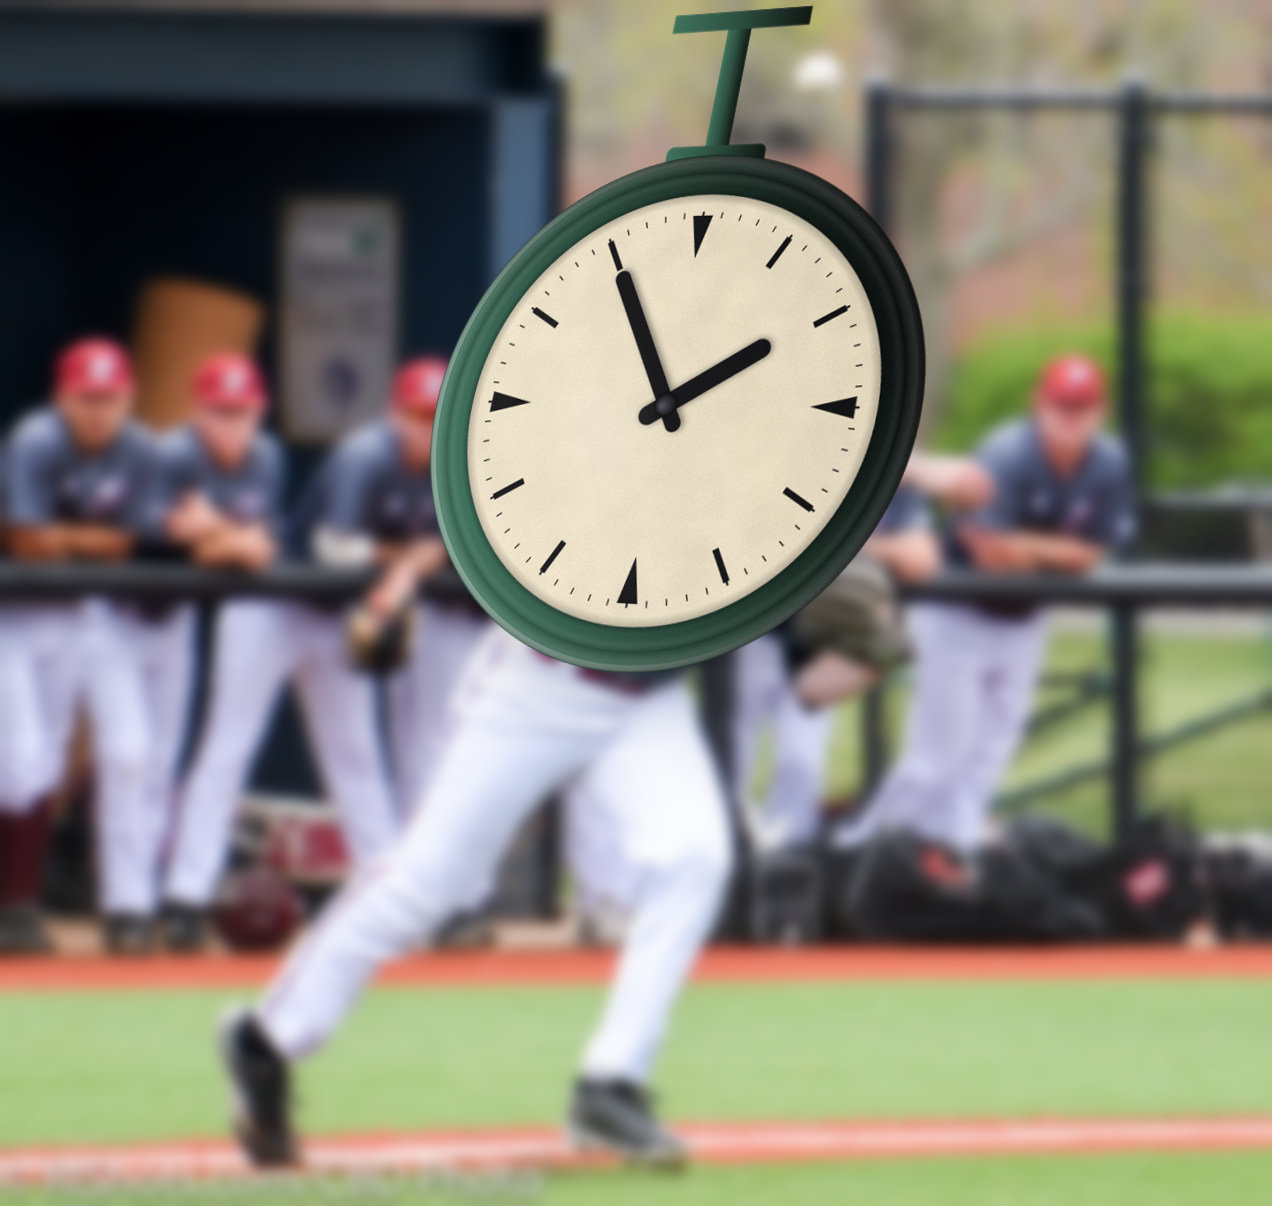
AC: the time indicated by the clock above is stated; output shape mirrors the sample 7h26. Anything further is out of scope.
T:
1h55
